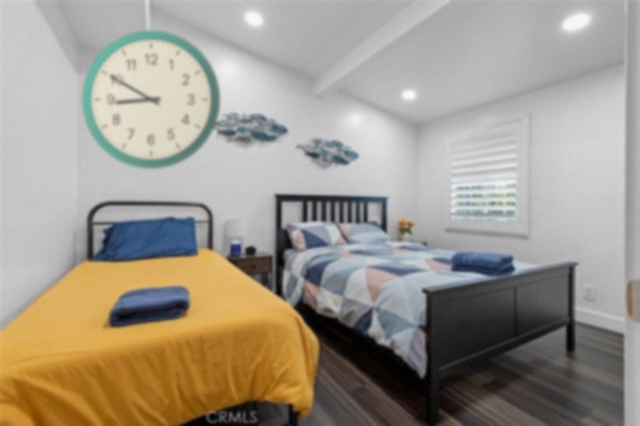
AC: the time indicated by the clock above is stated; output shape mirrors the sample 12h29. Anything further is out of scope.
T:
8h50
